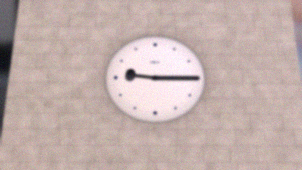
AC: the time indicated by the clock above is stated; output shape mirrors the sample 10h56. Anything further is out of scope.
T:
9h15
